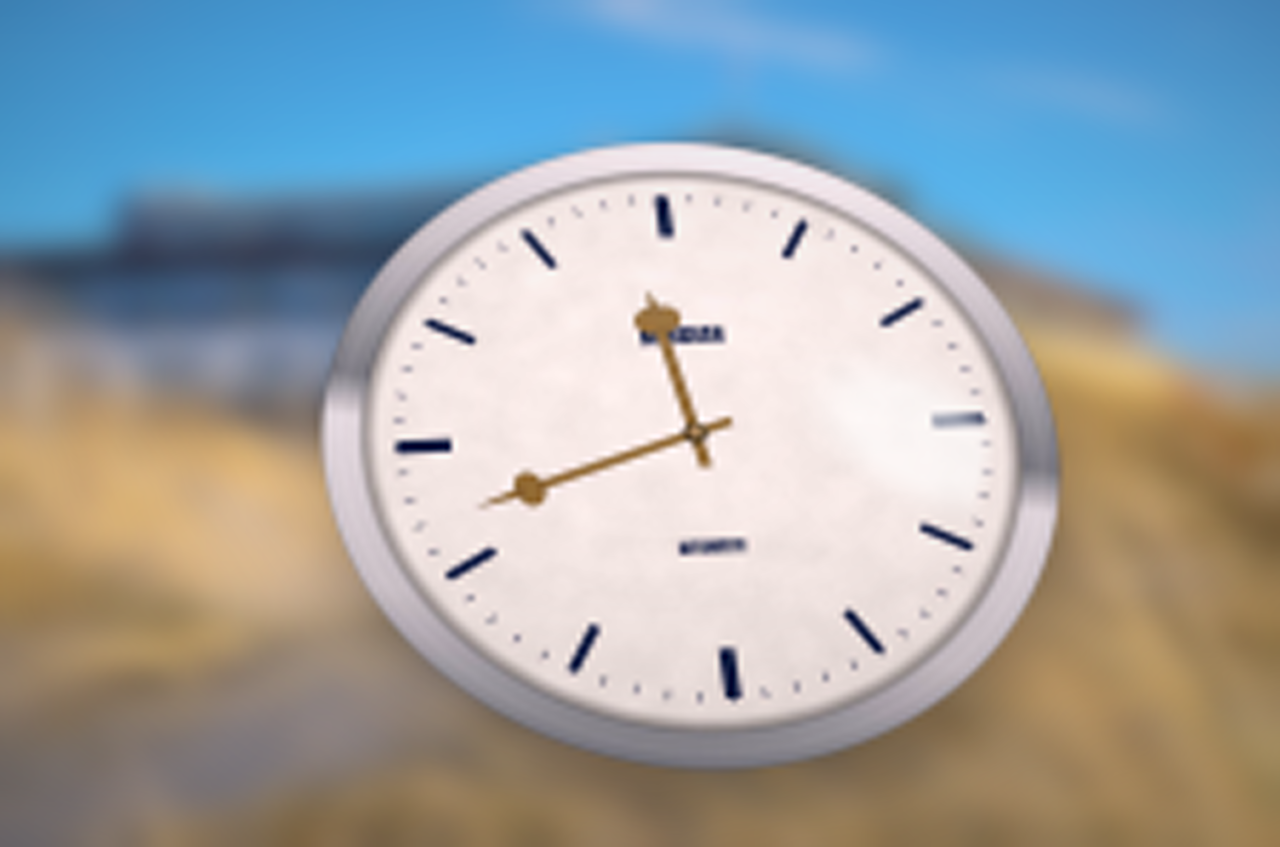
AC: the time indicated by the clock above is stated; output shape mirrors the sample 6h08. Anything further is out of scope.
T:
11h42
